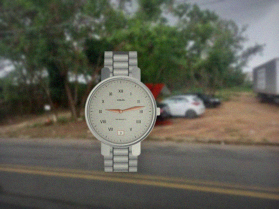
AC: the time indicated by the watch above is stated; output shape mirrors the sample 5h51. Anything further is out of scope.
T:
9h13
